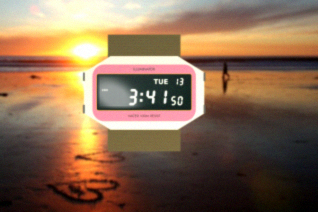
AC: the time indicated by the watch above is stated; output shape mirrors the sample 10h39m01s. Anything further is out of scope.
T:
3h41m50s
